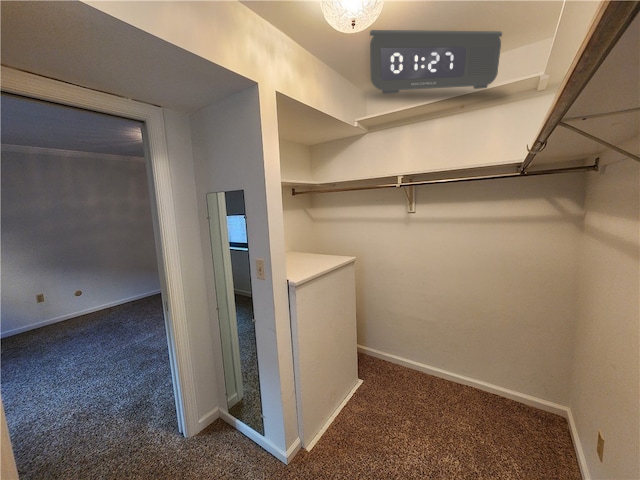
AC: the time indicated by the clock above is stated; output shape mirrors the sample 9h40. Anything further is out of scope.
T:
1h27
